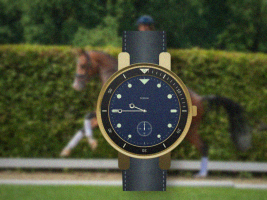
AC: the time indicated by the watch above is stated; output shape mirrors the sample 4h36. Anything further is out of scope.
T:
9h45
